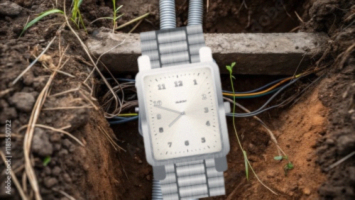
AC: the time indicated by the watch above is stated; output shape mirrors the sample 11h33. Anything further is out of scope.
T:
7h49
